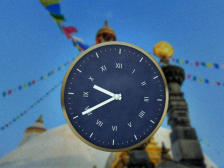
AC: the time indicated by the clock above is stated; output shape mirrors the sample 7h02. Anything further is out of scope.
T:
9h40
